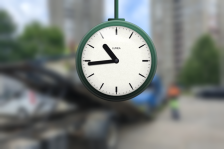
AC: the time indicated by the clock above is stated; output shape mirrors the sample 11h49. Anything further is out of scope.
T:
10h44
